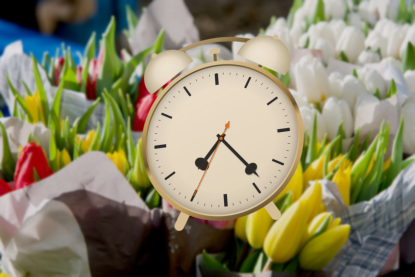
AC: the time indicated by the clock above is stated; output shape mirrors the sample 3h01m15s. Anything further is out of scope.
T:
7h23m35s
